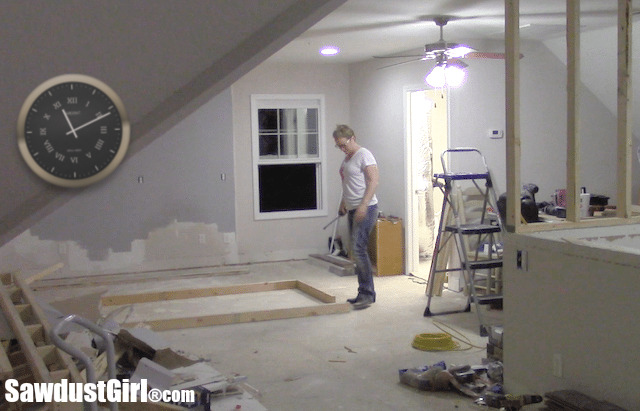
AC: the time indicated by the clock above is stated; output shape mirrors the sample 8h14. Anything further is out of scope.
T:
11h11
